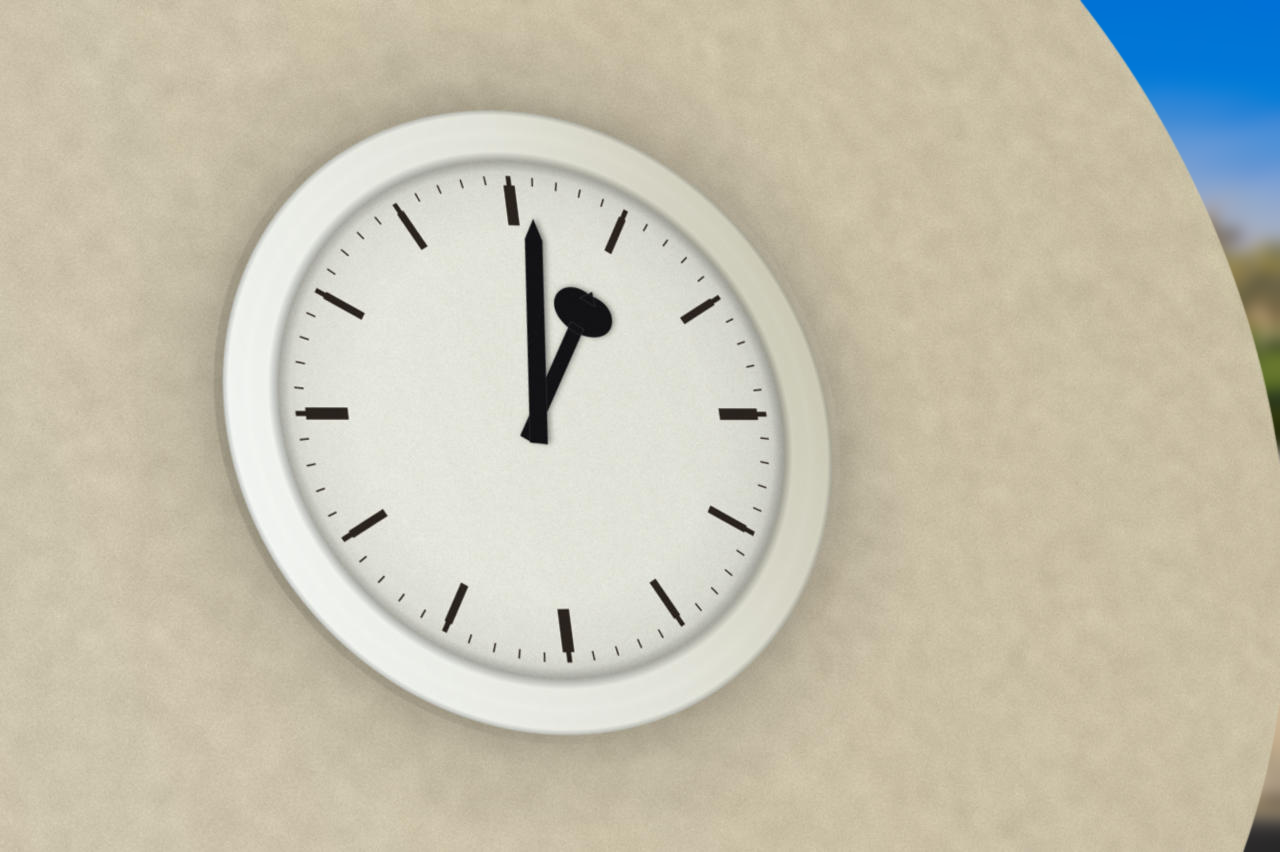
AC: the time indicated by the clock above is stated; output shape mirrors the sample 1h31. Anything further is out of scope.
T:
1h01
